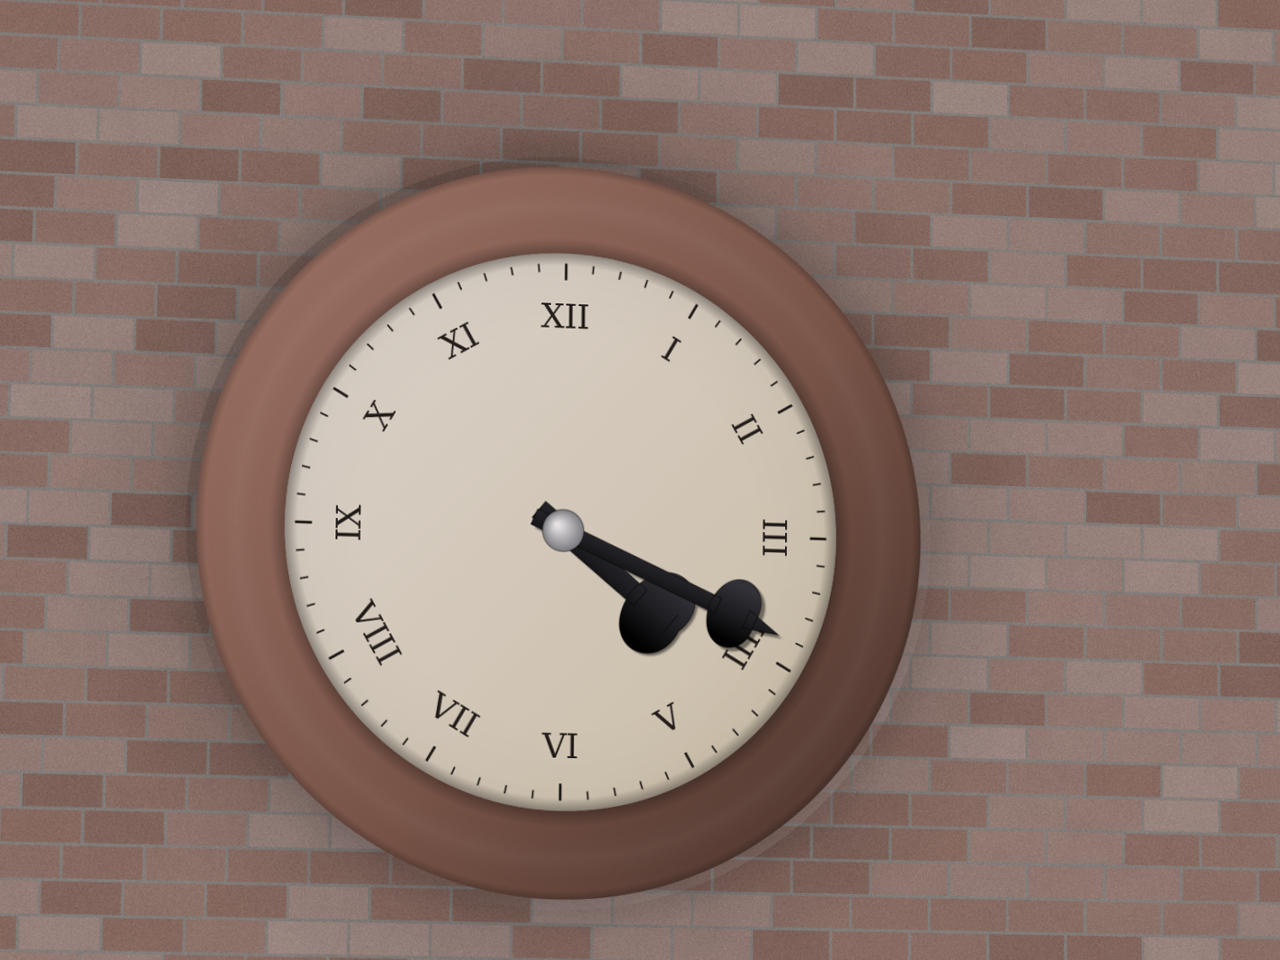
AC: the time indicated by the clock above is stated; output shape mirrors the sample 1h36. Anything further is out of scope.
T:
4h19
